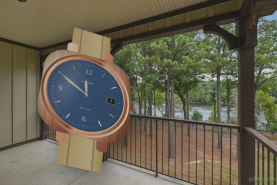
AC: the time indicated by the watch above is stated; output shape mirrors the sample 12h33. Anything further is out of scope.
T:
11h50
